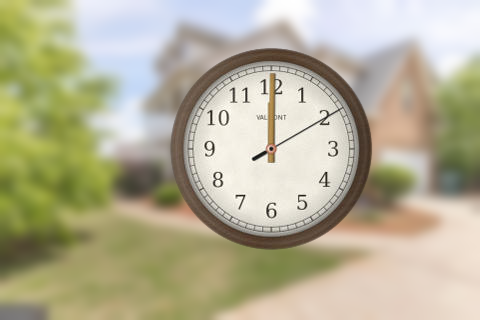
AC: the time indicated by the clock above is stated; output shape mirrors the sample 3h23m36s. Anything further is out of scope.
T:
12h00m10s
